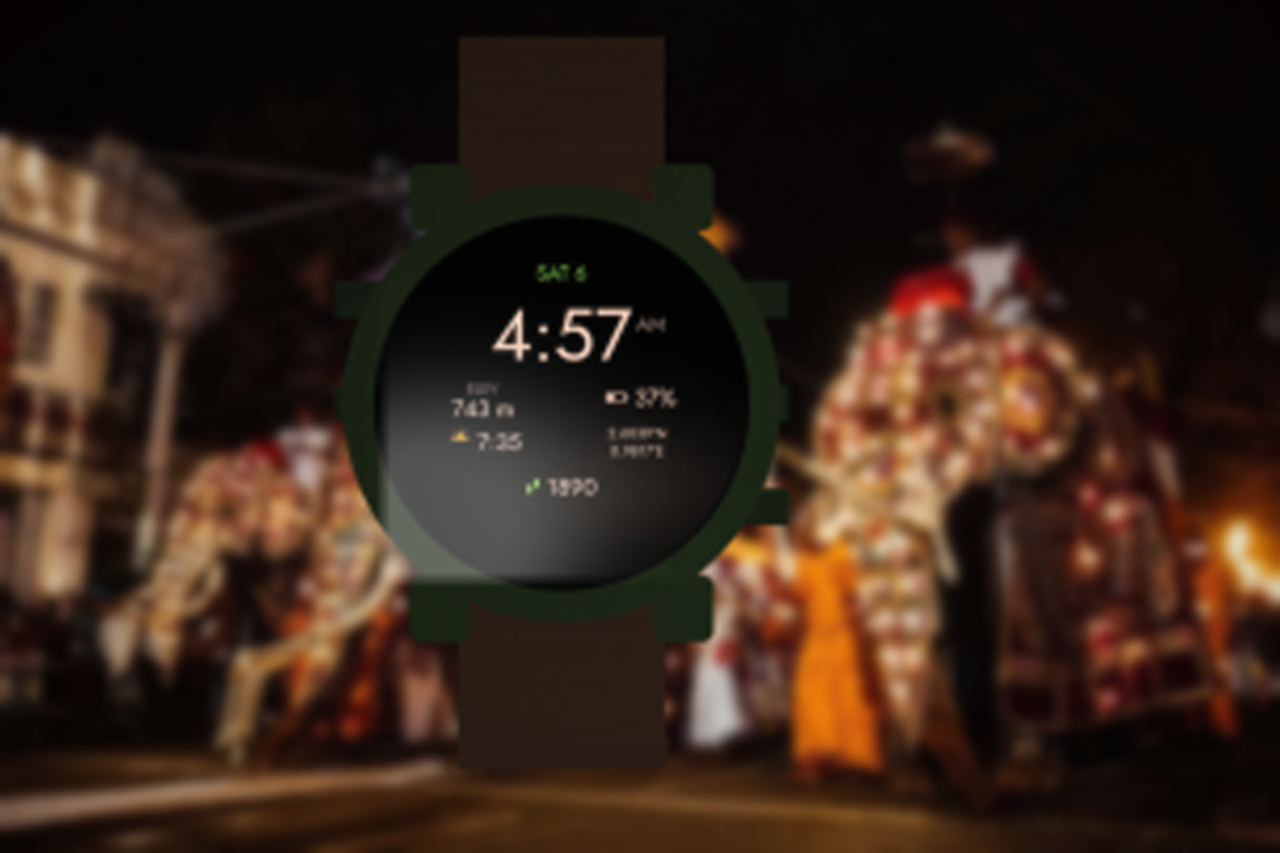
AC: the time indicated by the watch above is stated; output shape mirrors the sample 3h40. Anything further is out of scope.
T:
4h57
